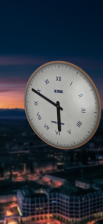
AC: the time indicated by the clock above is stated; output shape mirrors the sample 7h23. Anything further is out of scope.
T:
5h49
